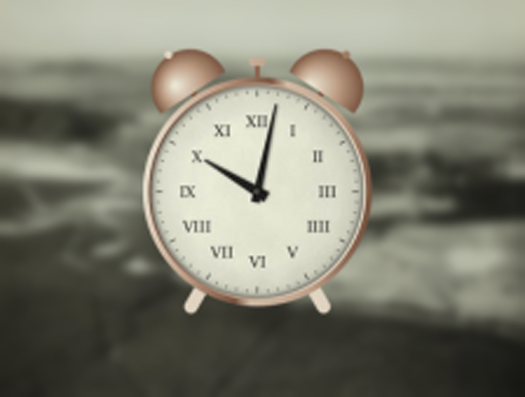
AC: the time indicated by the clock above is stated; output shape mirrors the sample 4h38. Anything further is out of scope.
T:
10h02
